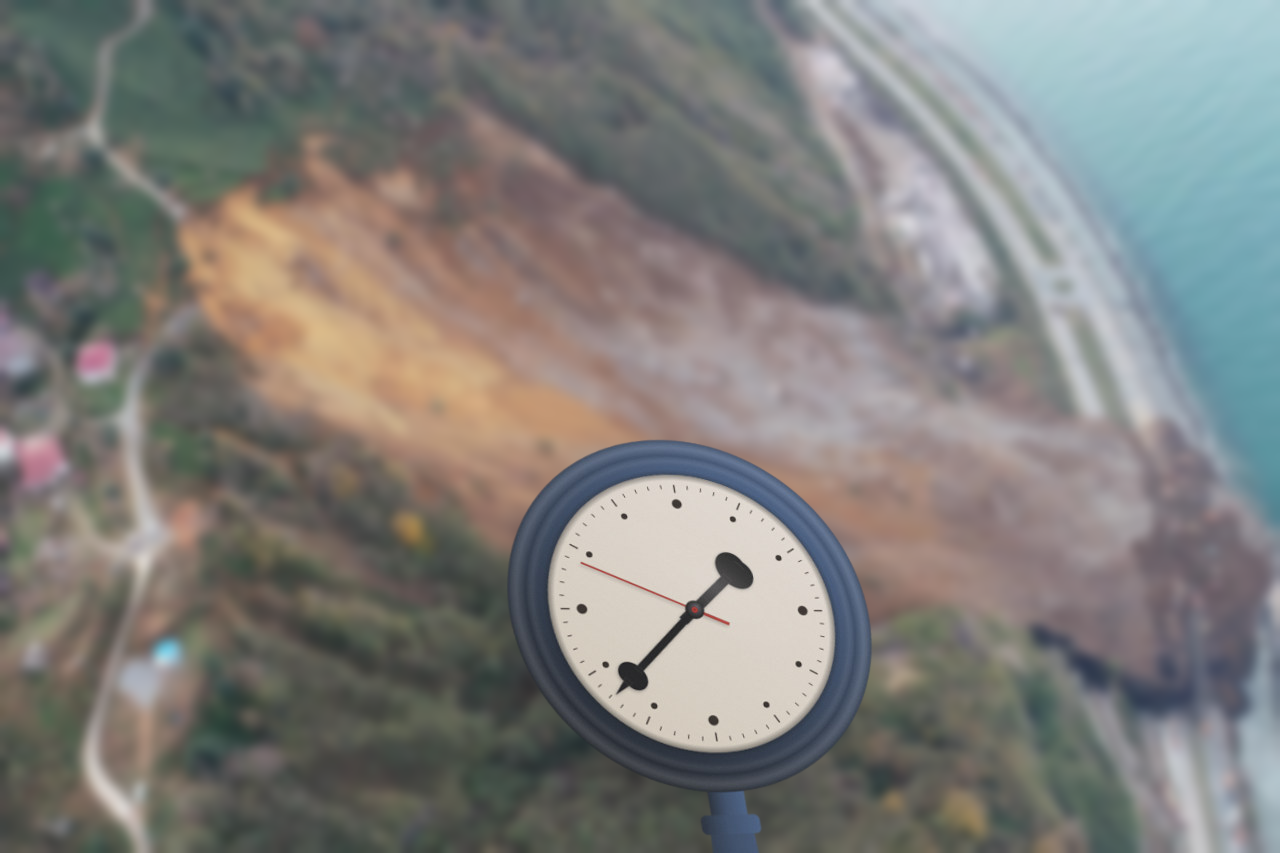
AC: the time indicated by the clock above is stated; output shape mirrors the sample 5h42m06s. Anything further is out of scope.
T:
1h37m49s
